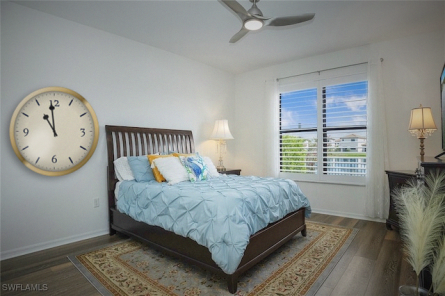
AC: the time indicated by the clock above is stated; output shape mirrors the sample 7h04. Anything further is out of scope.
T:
10h59
